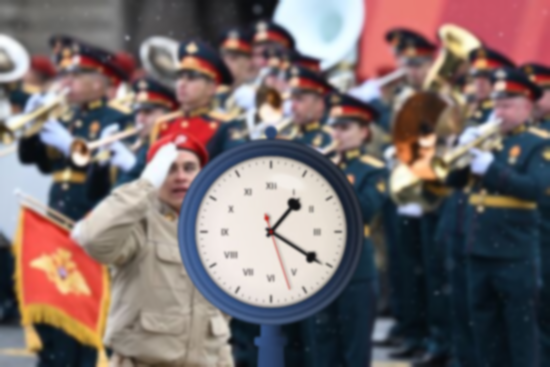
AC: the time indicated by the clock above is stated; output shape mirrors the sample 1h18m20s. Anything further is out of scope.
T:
1h20m27s
